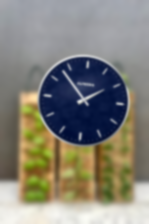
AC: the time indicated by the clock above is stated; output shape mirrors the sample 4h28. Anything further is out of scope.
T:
1h53
